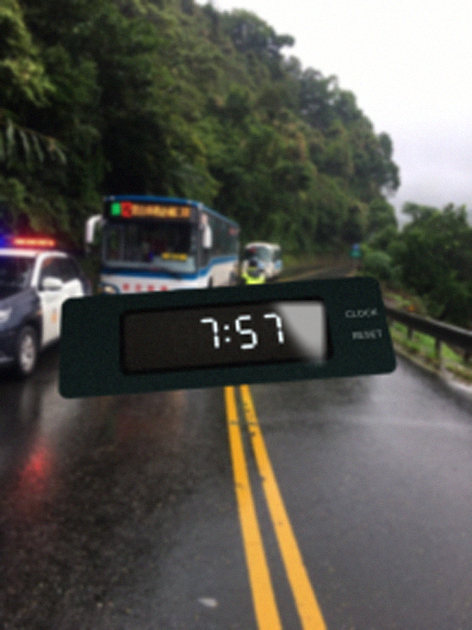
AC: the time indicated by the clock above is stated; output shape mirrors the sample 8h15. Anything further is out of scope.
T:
7h57
